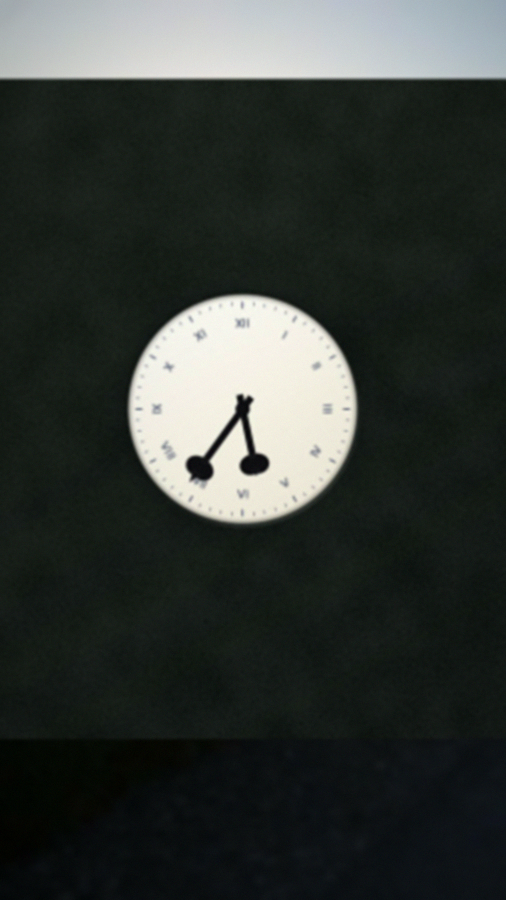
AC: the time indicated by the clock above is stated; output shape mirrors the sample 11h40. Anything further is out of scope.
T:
5h36
